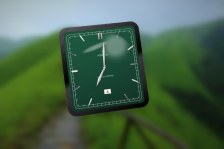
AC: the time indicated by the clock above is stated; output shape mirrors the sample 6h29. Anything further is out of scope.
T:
7h01
